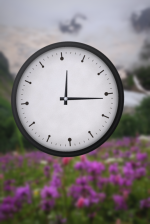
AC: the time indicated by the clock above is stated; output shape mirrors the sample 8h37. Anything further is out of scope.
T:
12h16
